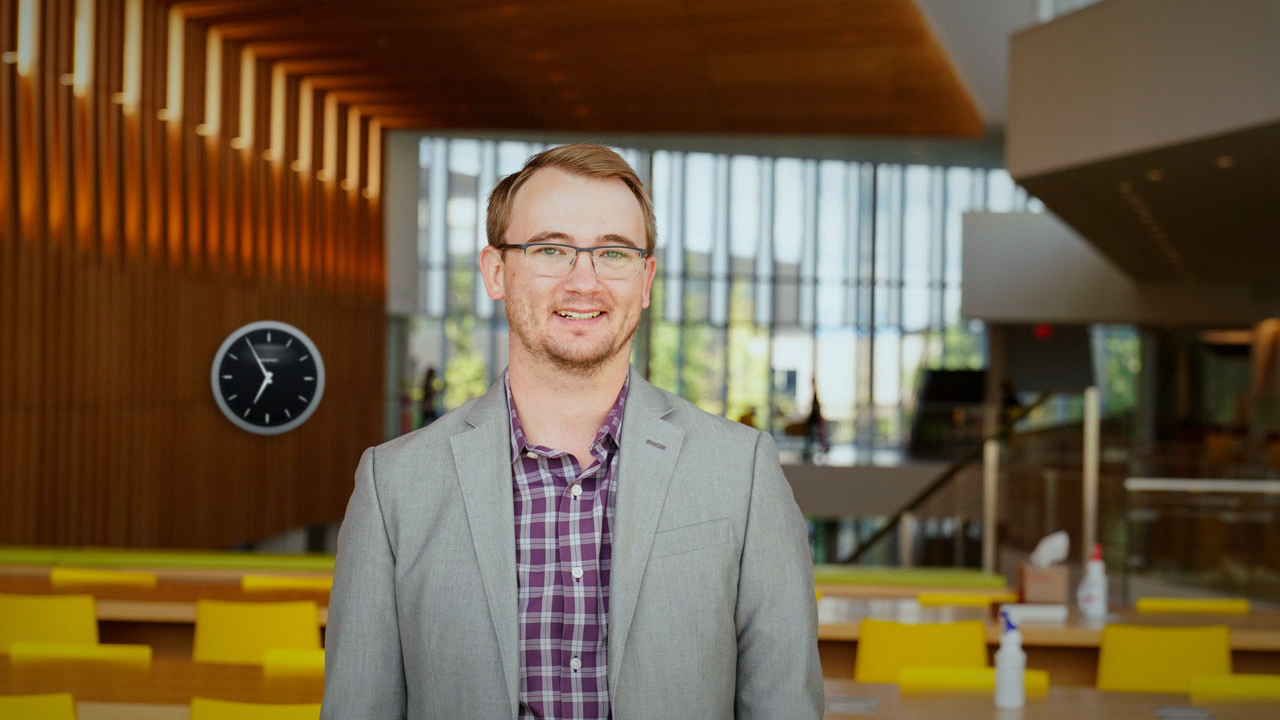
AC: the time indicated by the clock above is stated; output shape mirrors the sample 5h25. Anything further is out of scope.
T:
6h55
